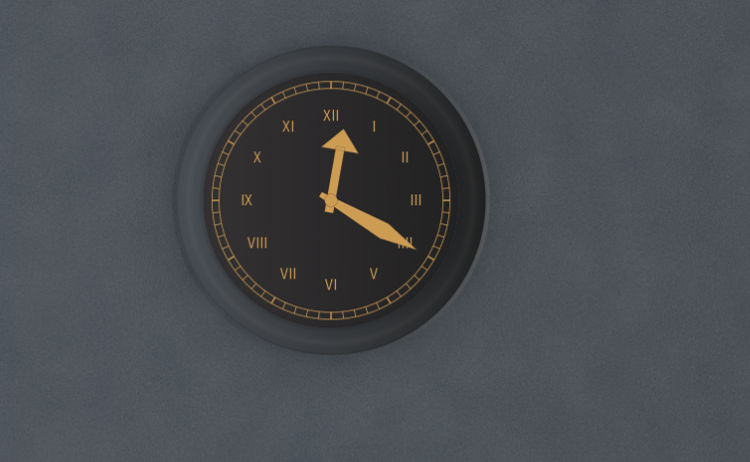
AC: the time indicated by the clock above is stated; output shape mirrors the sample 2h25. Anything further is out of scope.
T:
12h20
